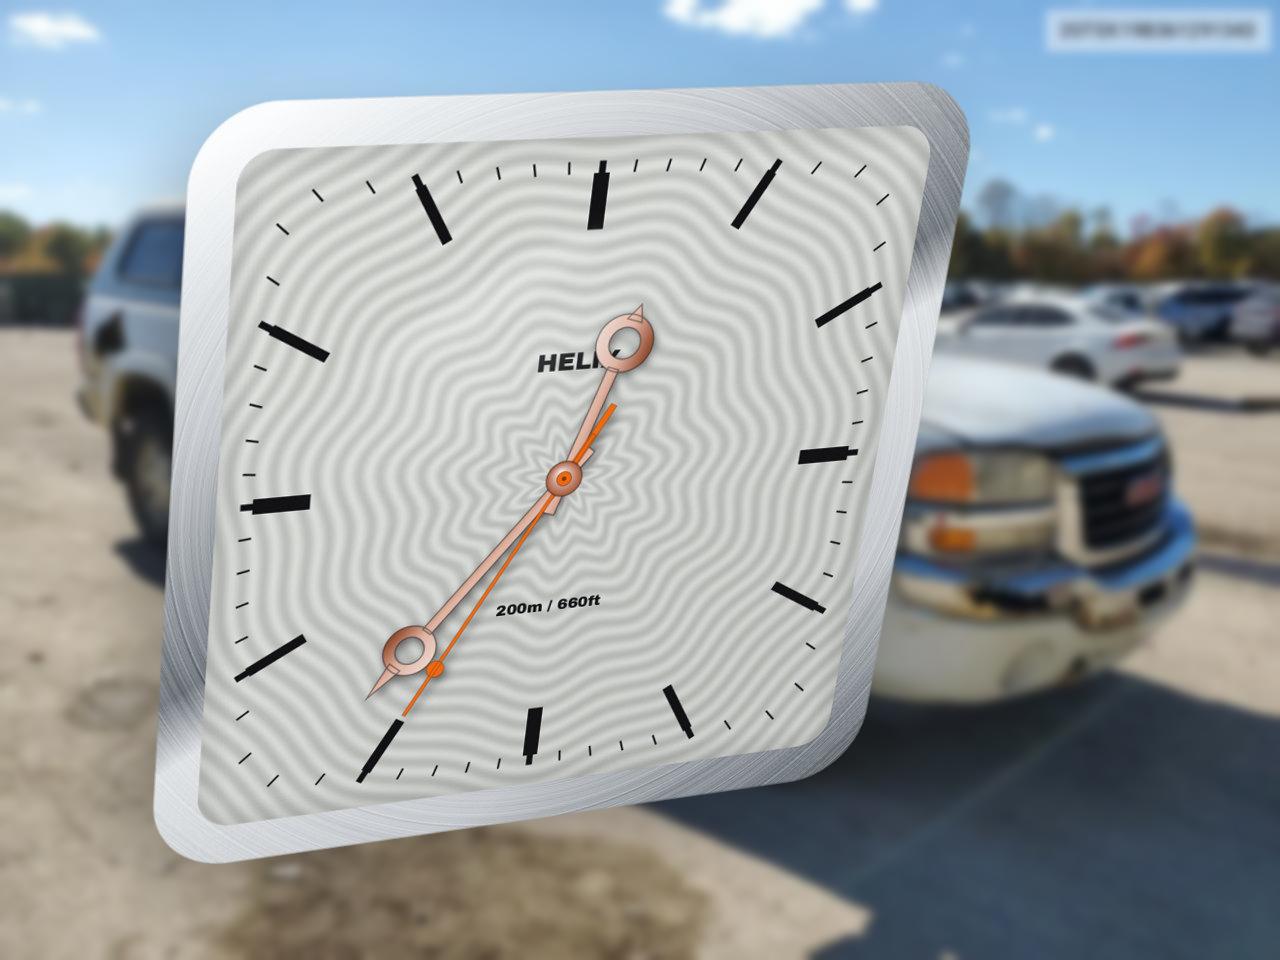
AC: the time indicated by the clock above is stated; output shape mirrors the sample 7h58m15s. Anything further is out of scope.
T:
12h36m35s
